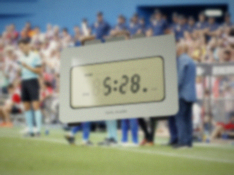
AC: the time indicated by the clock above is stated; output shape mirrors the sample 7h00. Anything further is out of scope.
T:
5h28
